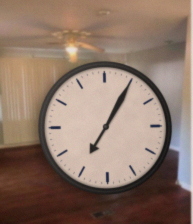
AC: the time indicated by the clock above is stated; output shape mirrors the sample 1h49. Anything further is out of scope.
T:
7h05
